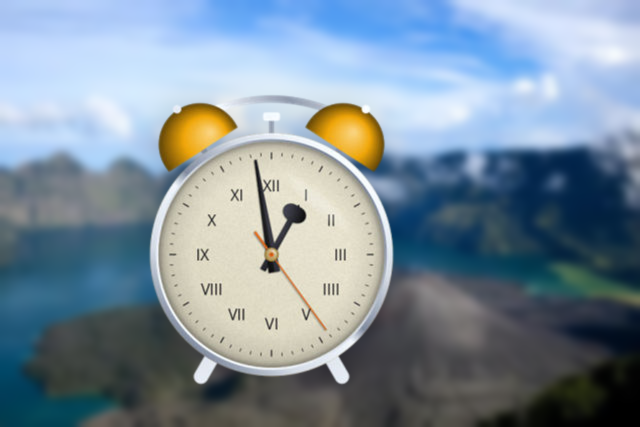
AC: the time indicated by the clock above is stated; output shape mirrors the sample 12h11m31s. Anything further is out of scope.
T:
12h58m24s
